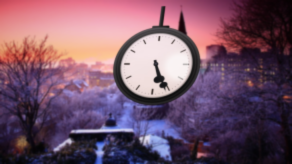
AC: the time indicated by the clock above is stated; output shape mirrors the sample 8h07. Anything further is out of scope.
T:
5h26
